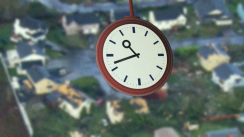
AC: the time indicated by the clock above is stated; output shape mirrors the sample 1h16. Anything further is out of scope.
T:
10h42
